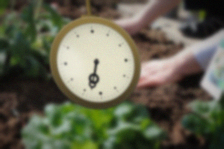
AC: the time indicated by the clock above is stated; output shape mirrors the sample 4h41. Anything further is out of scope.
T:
6h33
